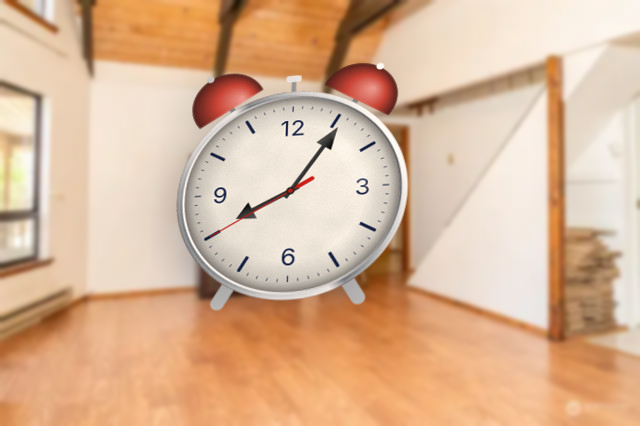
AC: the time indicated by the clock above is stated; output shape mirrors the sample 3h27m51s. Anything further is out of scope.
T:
8h05m40s
